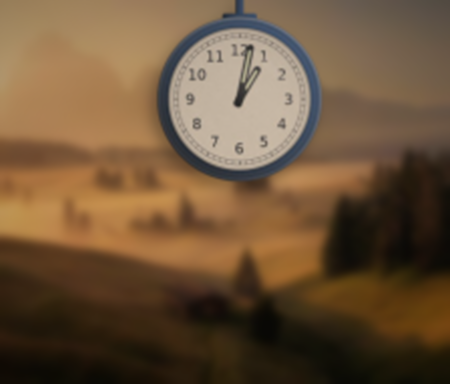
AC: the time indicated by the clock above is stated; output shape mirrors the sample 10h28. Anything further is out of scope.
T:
1h02
